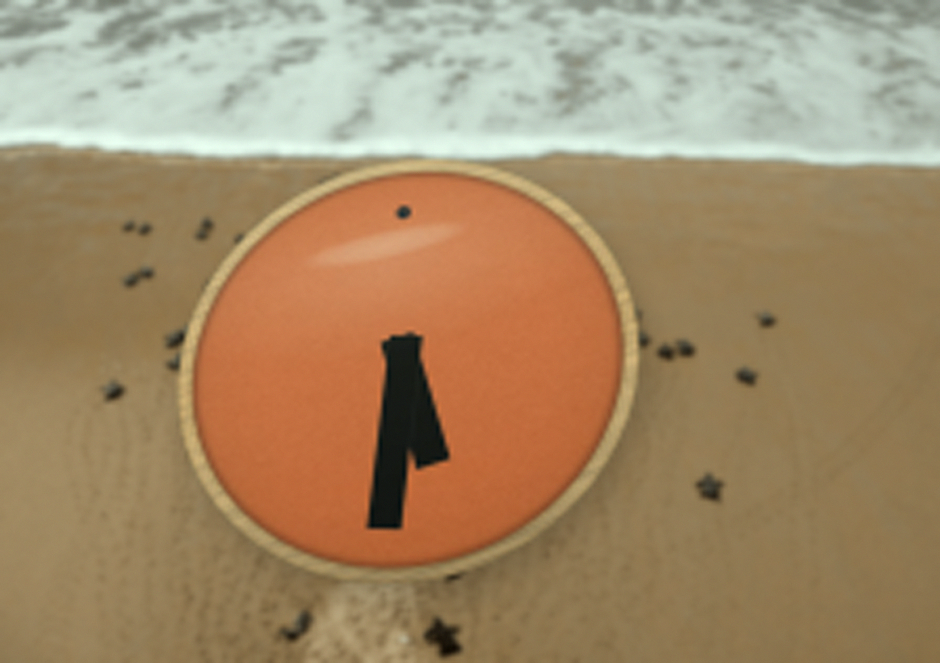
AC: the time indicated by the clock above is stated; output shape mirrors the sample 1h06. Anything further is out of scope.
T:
5h31
